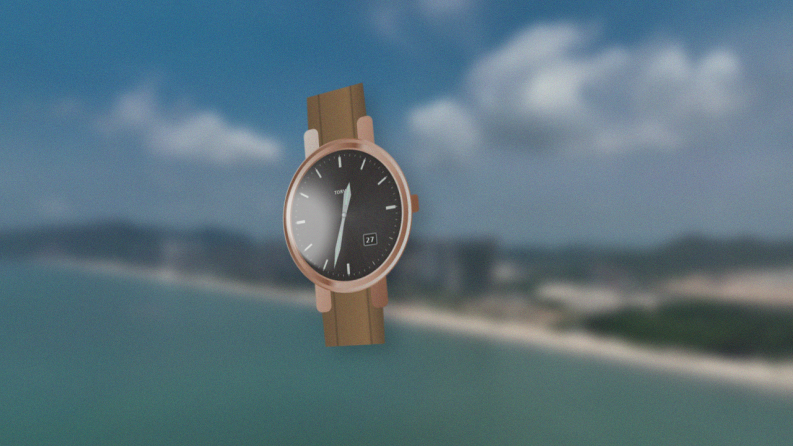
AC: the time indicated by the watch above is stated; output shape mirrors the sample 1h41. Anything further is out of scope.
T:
12h33
